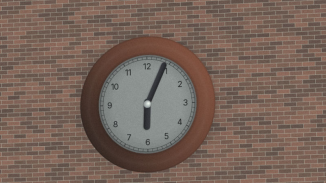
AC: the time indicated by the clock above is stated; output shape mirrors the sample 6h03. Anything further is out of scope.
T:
6h04
